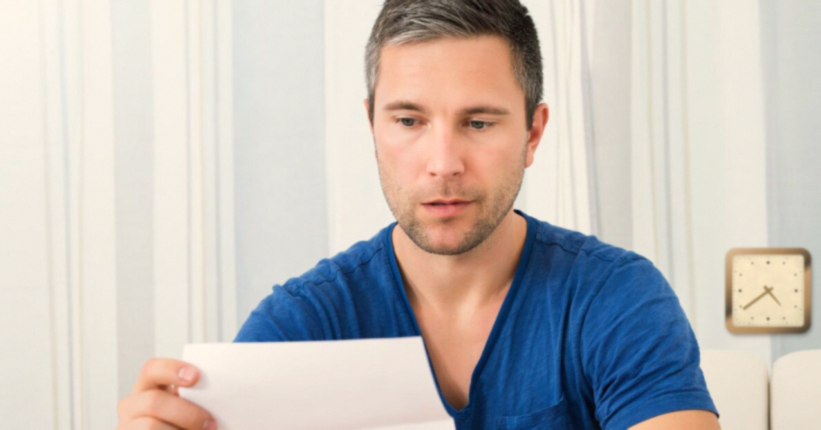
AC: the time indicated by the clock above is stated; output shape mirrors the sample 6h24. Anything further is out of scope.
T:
4h39
